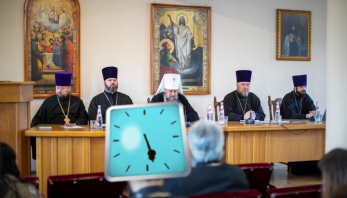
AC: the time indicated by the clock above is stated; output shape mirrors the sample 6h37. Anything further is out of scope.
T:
5h28
